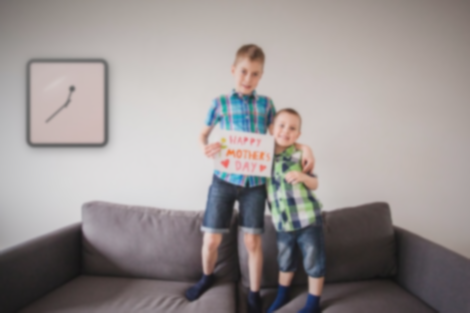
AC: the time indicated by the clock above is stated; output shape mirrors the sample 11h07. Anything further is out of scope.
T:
12h38
